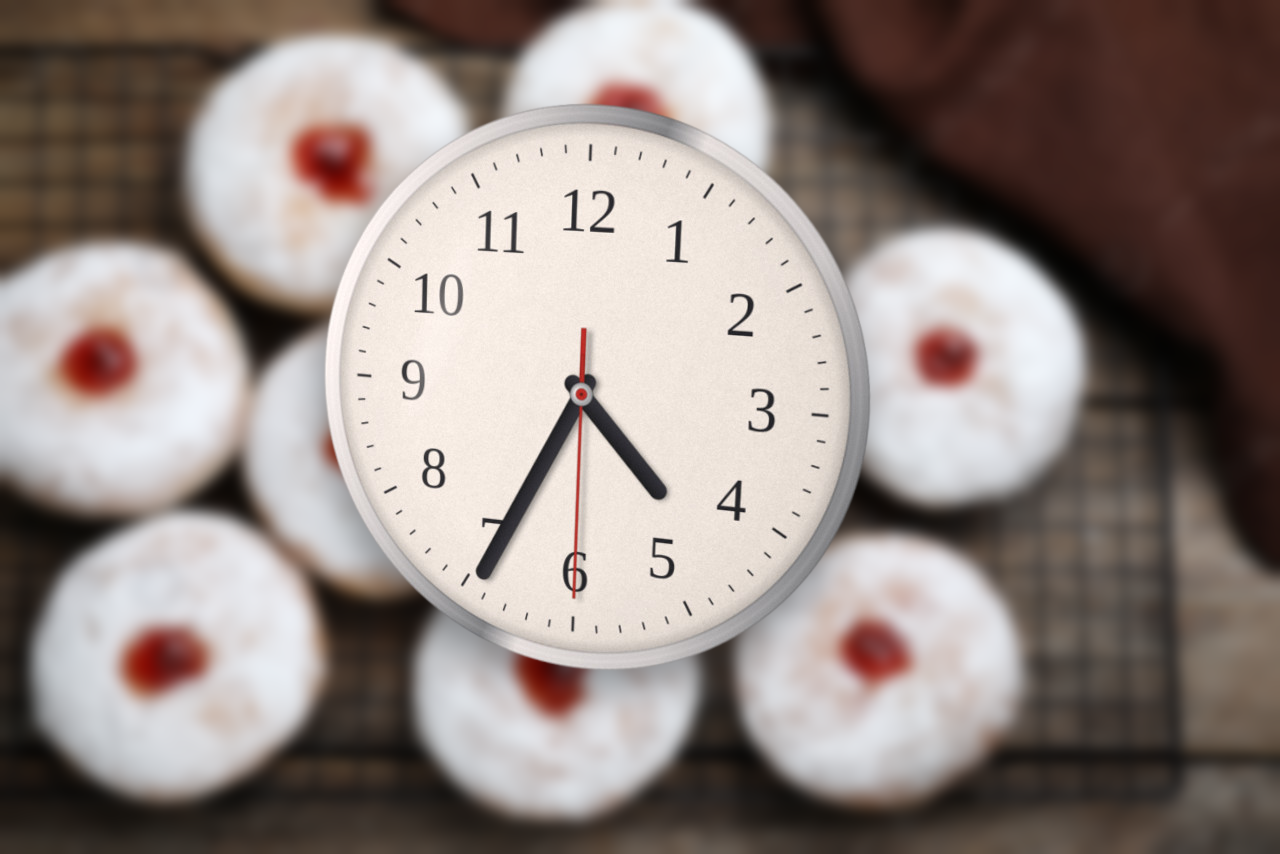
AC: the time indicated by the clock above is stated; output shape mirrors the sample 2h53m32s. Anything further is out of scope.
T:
4h34m30s
